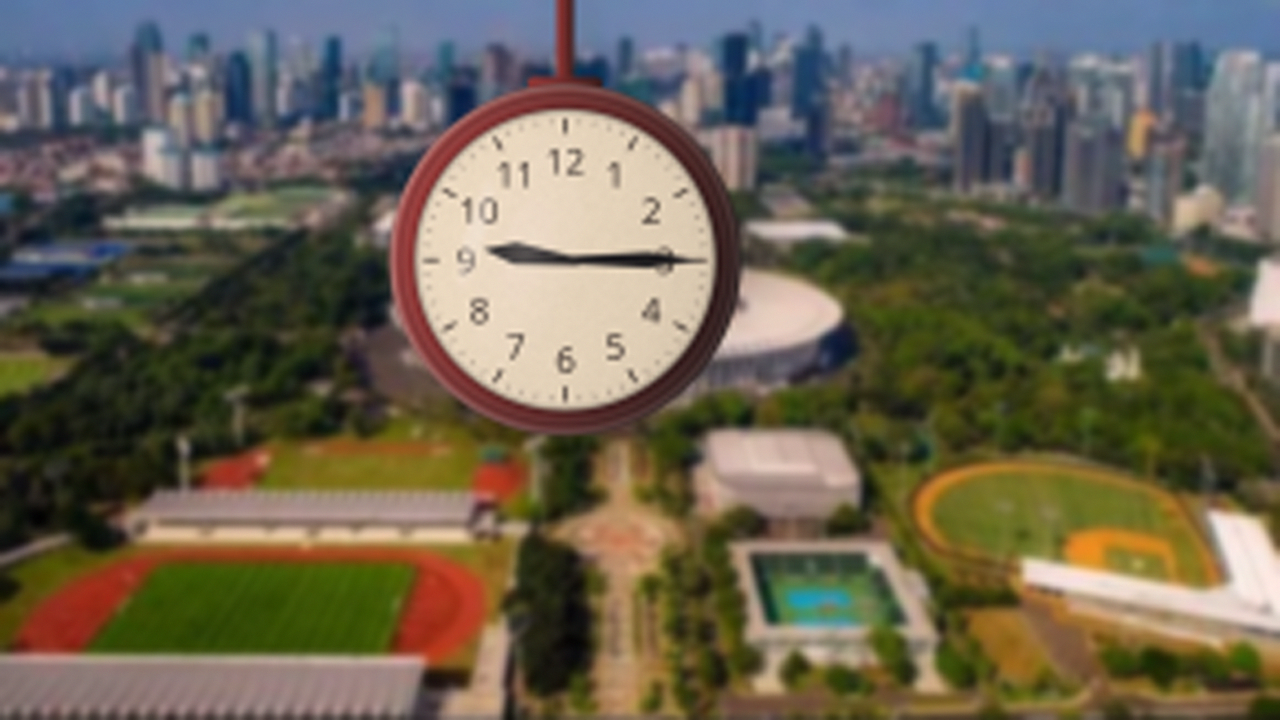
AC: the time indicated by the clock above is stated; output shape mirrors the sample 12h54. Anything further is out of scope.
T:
9h15
